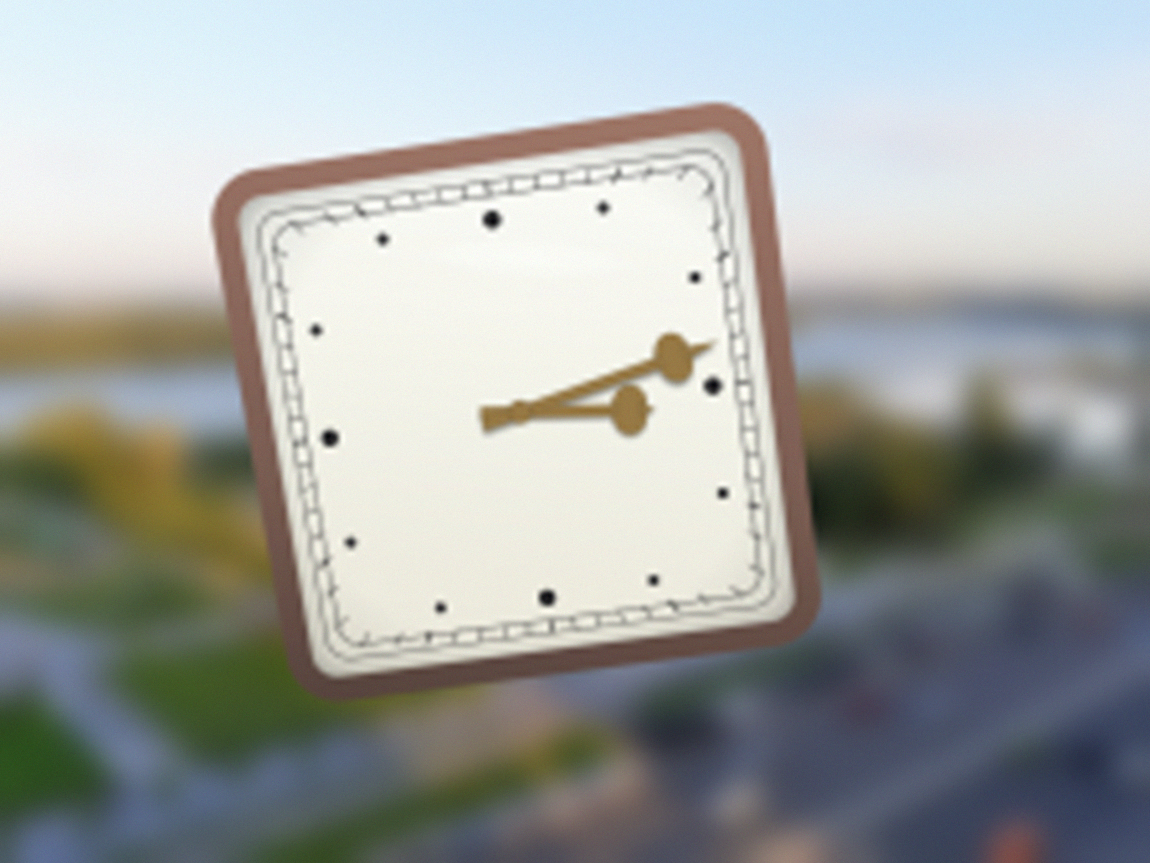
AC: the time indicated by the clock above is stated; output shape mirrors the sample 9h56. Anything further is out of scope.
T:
3h13
